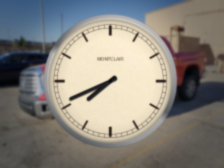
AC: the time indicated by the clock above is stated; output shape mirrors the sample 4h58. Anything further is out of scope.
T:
7h41
